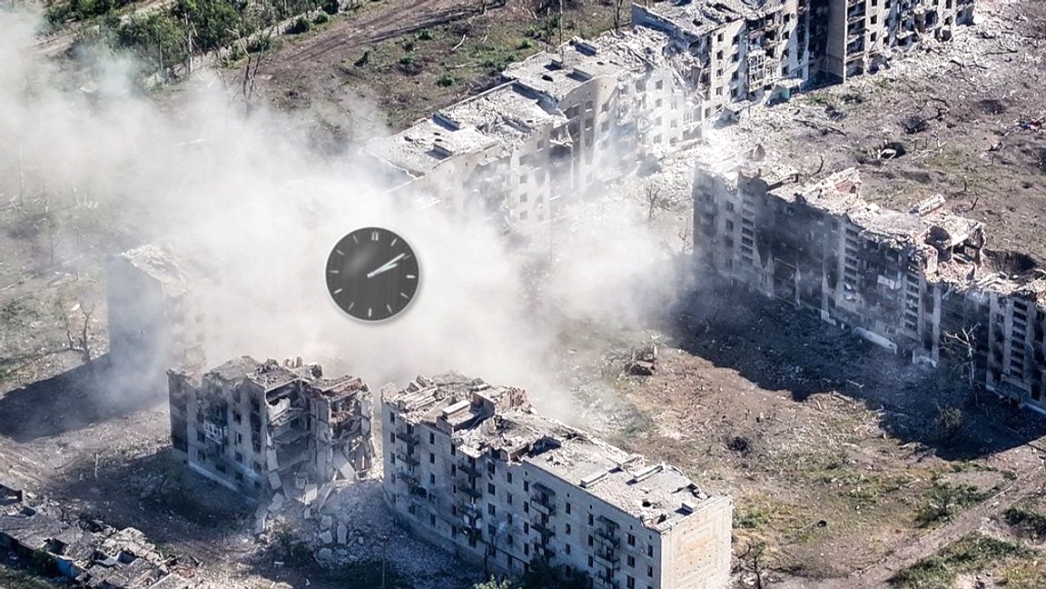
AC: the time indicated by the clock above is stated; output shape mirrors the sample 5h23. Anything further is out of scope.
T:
2h09
